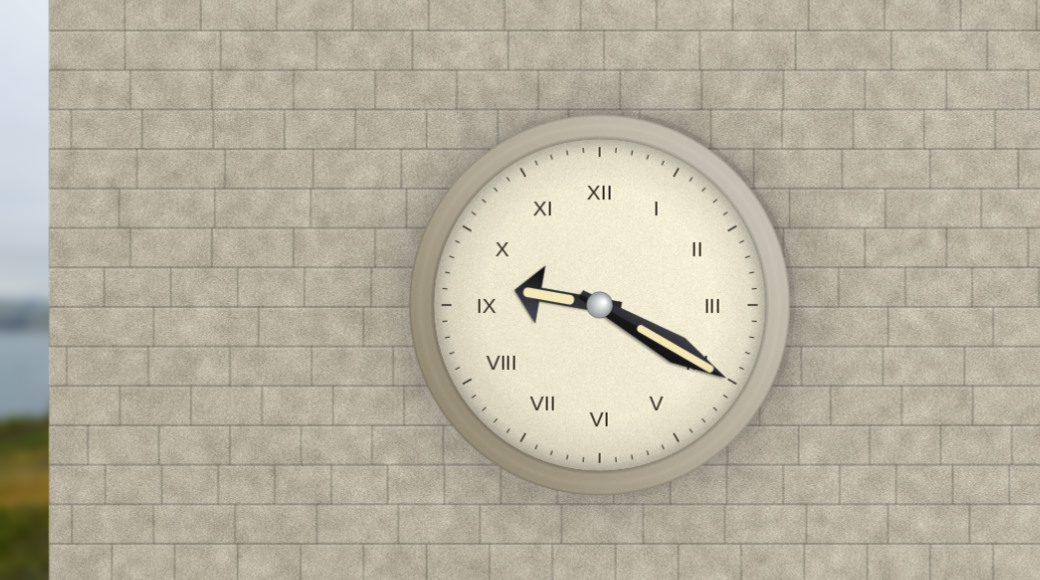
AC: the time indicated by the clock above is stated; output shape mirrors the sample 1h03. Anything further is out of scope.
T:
9h20
